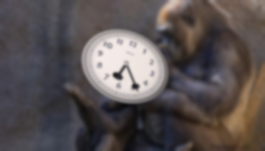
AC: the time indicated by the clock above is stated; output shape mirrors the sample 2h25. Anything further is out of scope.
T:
6h24
